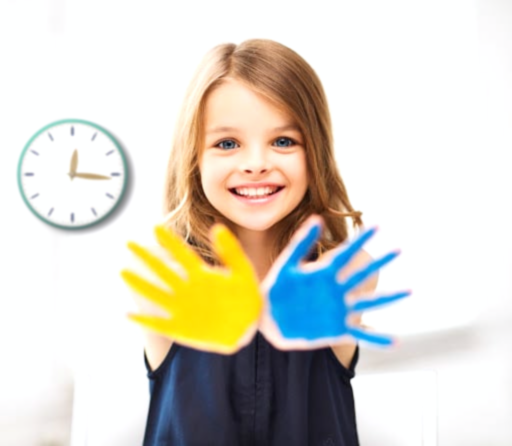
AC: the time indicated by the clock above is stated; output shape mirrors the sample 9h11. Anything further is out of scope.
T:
12h16
